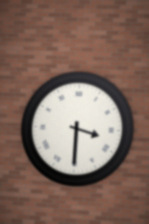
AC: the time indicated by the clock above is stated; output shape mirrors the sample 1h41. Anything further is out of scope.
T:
3h30
